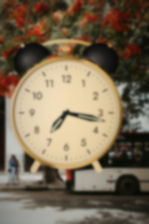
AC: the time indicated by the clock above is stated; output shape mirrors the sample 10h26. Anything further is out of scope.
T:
7h17
